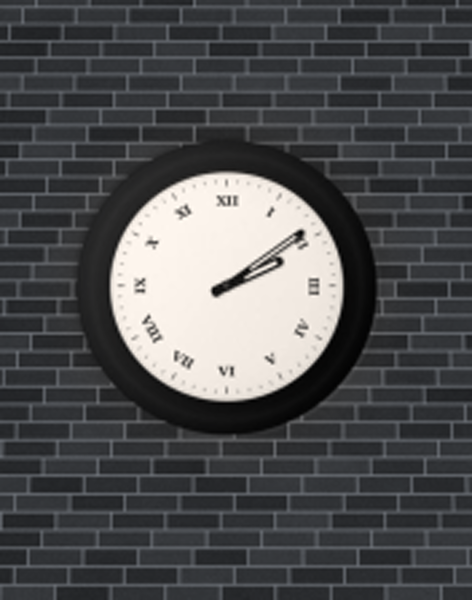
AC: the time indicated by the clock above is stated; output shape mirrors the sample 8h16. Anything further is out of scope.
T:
2h09
